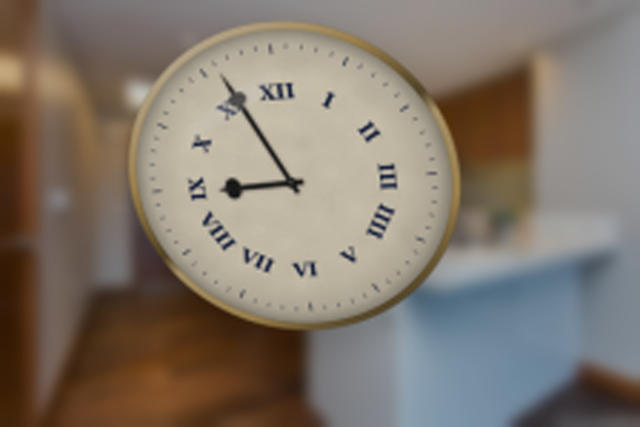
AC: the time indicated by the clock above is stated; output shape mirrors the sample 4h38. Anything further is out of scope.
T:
8h56
